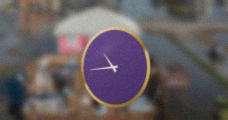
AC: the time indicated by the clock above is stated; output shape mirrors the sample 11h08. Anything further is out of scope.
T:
10h44
